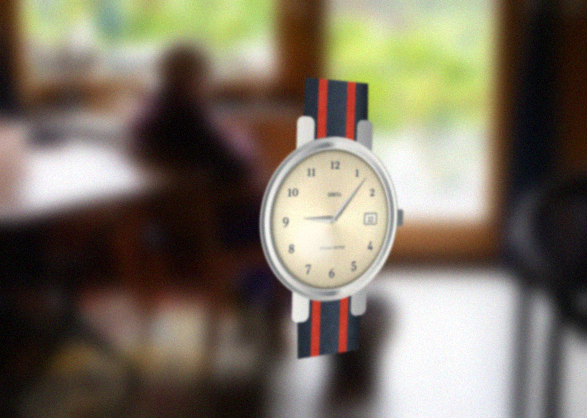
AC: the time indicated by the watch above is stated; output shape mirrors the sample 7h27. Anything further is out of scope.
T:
9h07
